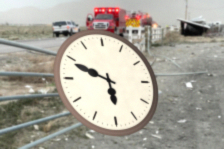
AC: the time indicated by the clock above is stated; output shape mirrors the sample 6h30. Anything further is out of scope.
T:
5h49
